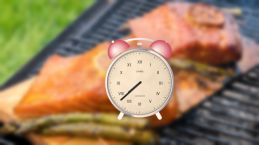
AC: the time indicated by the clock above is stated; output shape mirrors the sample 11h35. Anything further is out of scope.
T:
7h38
